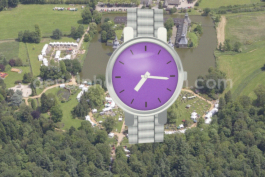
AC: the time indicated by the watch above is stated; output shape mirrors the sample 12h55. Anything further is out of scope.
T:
7h16
